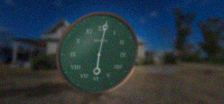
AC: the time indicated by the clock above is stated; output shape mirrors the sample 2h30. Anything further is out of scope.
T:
6h01
